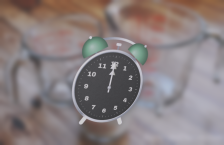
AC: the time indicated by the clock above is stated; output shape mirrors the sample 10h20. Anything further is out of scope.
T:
12h00
